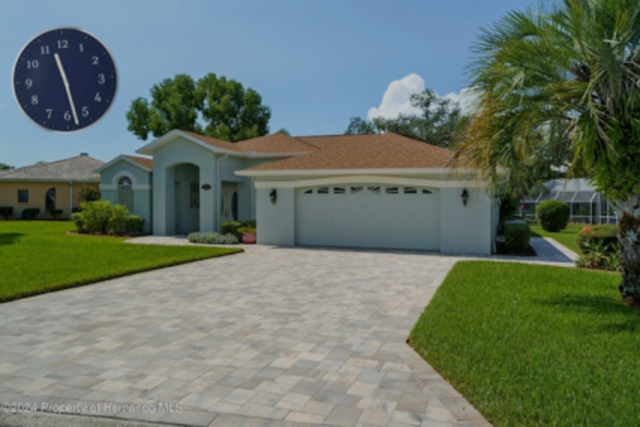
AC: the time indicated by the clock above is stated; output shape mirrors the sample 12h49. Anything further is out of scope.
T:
11h28
